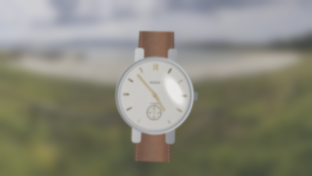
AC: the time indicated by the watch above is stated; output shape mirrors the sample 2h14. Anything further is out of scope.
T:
4h53
